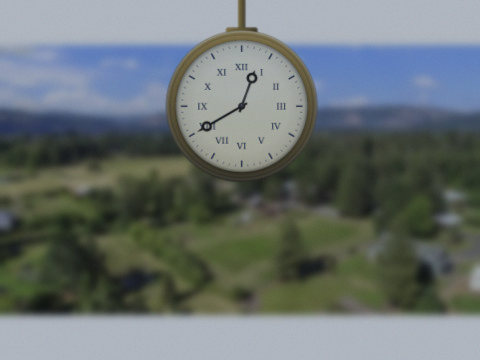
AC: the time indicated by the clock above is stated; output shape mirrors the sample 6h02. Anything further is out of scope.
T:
12h40
